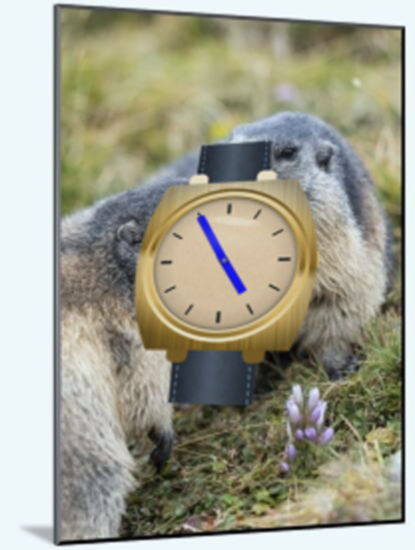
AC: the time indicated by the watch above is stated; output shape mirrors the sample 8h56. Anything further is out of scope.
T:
4h55
